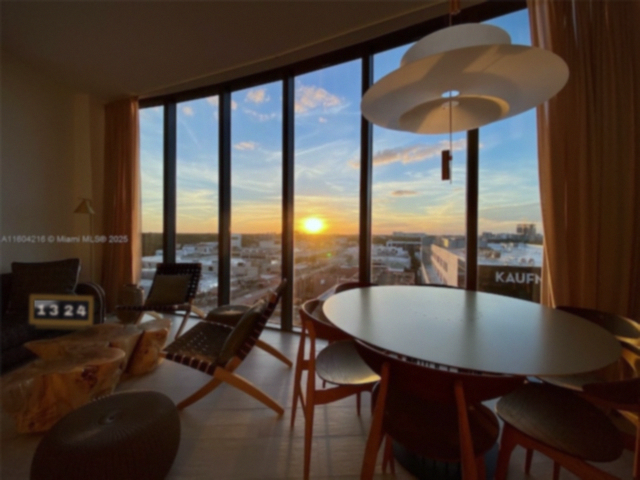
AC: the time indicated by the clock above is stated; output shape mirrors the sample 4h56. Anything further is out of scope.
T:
13h24
